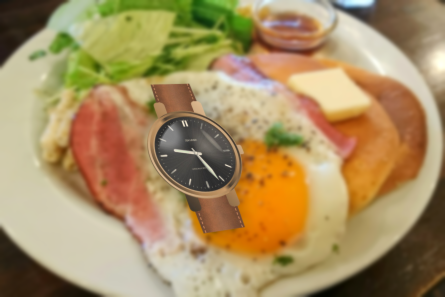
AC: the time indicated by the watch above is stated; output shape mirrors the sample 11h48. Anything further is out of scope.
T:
9h26
